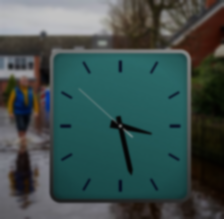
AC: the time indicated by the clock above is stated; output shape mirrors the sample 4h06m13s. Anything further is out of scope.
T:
3h27m52s
